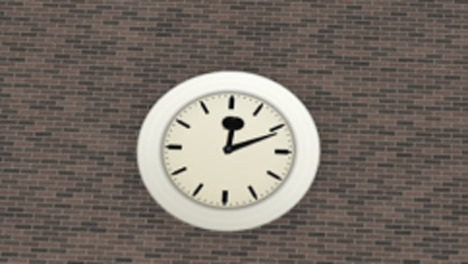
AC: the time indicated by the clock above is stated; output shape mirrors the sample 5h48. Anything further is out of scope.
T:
12h11
